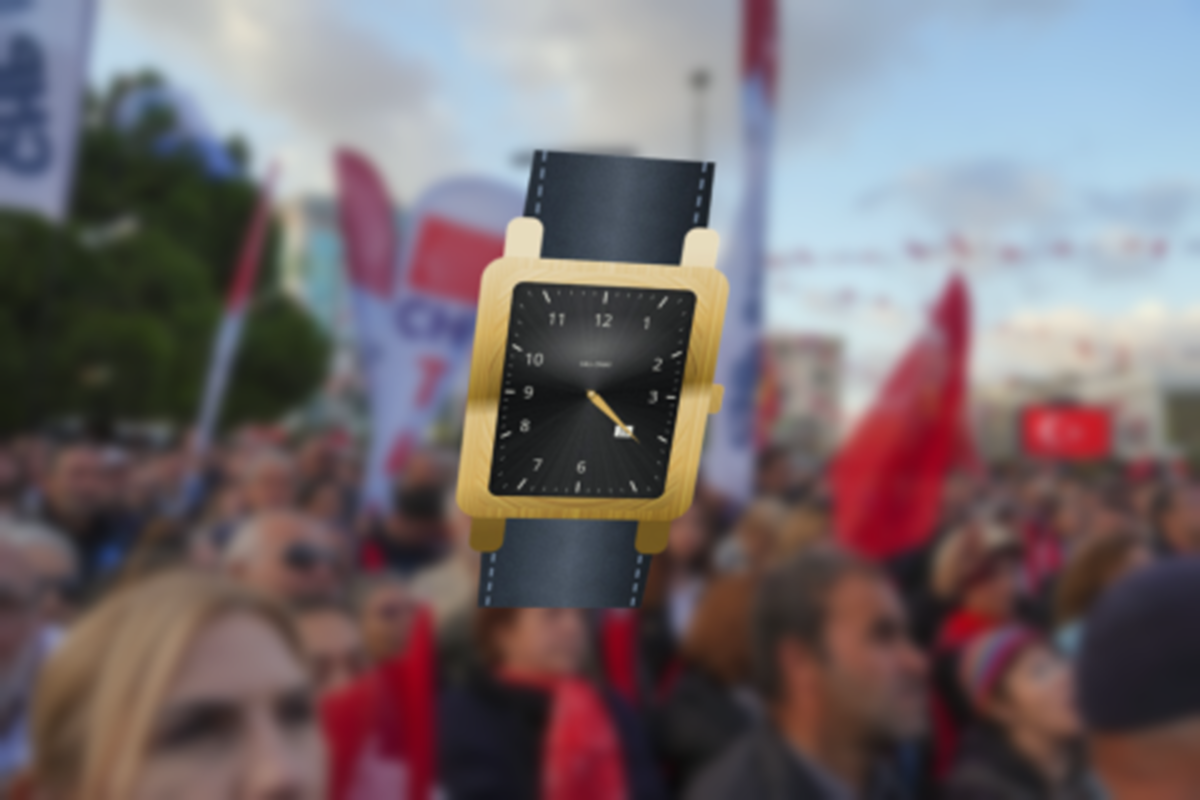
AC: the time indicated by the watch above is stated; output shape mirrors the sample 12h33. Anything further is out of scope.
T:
4h22
